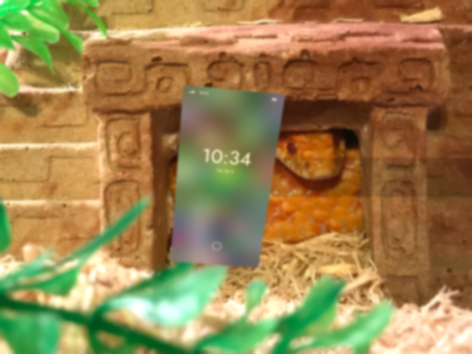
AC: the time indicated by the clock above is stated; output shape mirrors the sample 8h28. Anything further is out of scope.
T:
10h34
